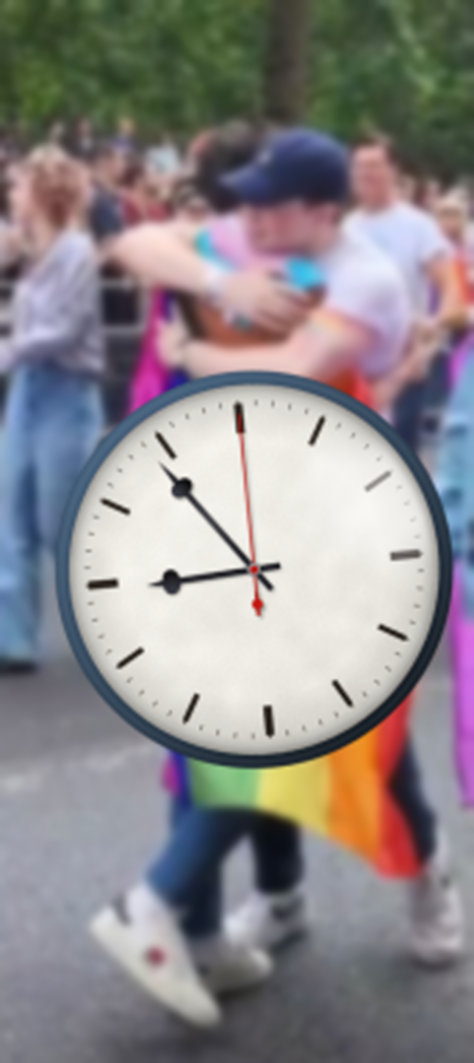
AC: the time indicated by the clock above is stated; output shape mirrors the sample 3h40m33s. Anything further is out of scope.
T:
8h54m00s
